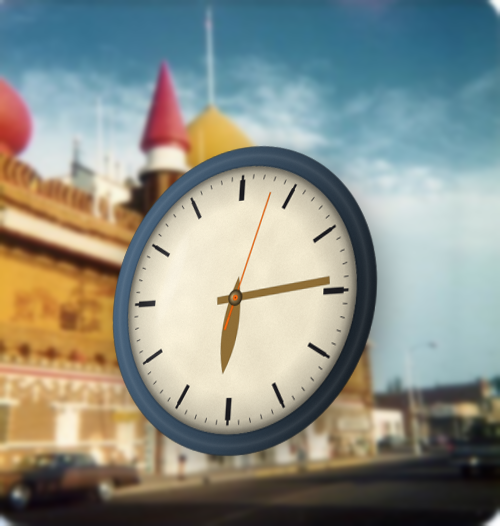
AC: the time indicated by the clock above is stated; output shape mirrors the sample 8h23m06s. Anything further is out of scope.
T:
6h14m03s
